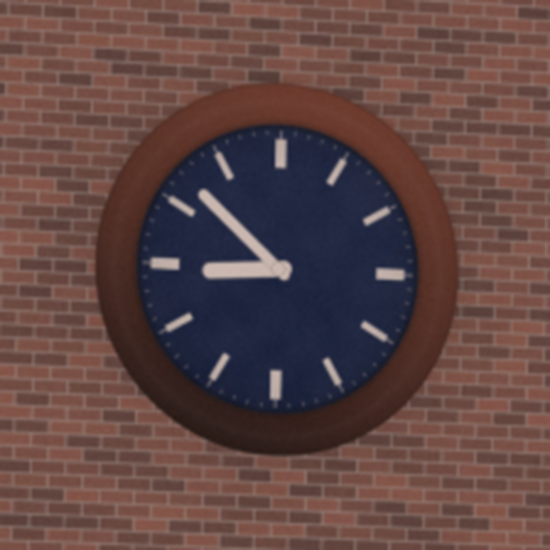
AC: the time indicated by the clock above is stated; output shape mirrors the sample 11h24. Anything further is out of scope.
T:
8h52
